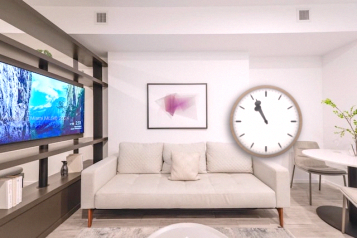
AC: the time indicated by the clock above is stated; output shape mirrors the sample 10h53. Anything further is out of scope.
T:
10h56
